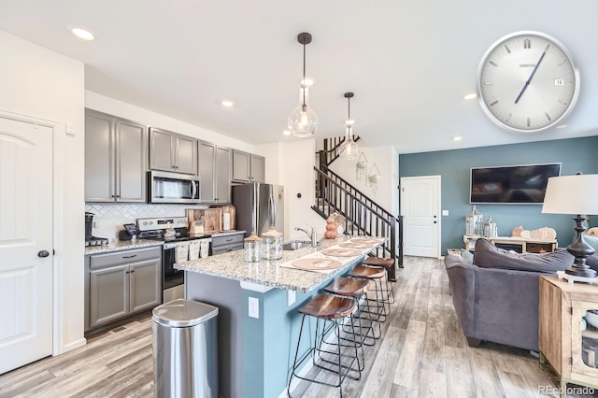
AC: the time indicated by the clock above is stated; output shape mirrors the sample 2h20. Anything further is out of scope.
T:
7h05
